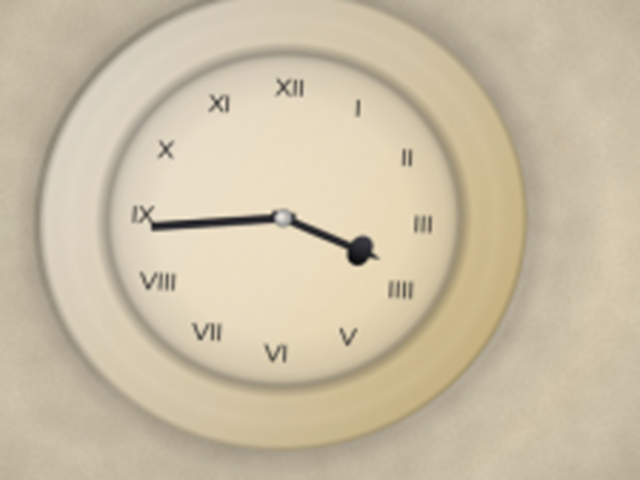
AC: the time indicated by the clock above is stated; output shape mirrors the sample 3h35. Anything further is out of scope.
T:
3h44
